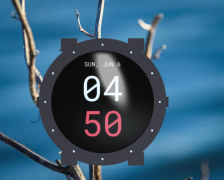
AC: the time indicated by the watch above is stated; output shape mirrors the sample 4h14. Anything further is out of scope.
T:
4h50
